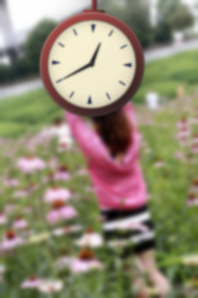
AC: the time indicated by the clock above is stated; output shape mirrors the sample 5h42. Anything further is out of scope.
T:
12h40
